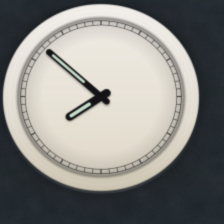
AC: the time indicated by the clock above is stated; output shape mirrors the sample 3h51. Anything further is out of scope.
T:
7h52
